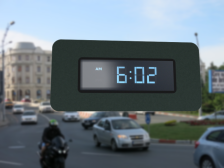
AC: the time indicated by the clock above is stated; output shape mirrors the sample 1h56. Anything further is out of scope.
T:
6h02
